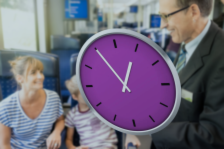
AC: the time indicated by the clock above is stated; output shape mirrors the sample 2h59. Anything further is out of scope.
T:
12h55
